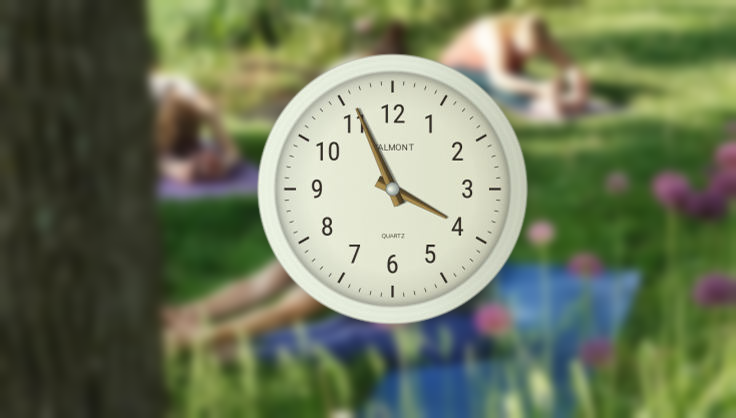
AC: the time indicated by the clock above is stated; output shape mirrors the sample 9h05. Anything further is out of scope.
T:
3h56
